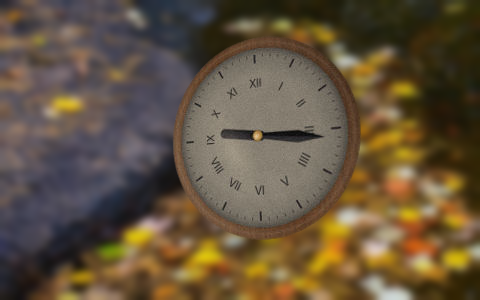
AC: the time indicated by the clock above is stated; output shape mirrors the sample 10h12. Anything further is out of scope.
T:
9h16
